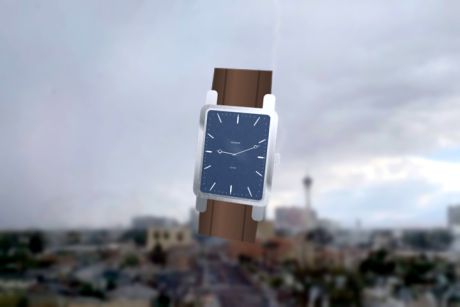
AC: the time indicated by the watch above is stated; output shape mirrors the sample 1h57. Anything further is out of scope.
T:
9h11
